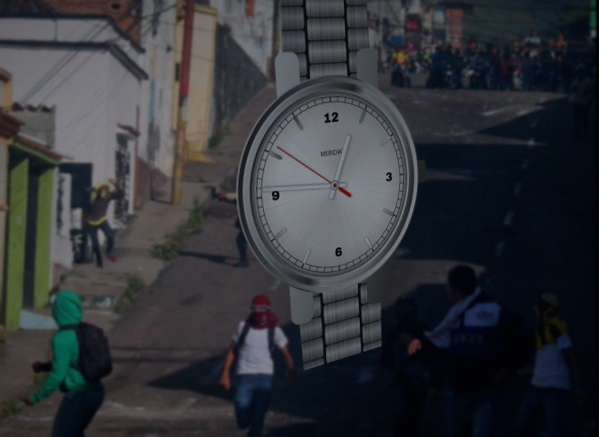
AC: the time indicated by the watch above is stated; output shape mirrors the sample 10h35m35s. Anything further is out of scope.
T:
12h45m51s
